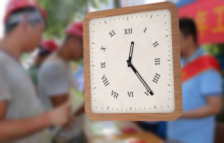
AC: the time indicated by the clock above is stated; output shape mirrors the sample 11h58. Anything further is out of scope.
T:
12h24
